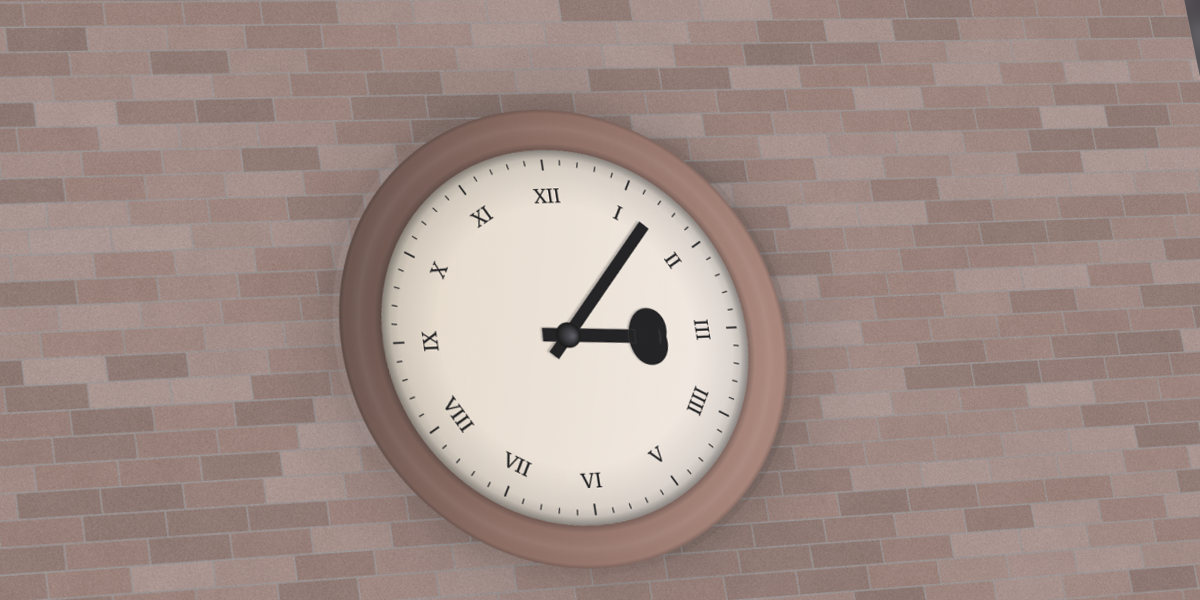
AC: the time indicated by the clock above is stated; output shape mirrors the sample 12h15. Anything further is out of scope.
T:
3h07
